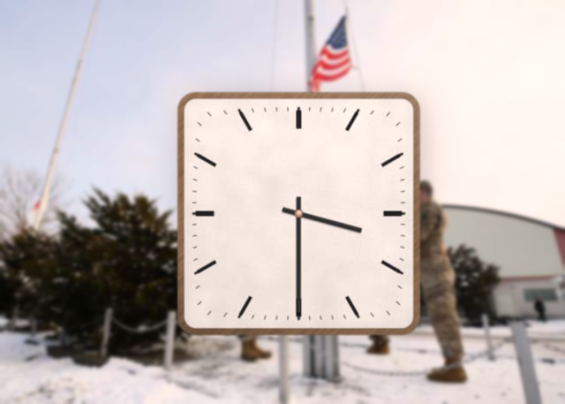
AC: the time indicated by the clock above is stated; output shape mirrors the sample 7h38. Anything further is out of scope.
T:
3h30
